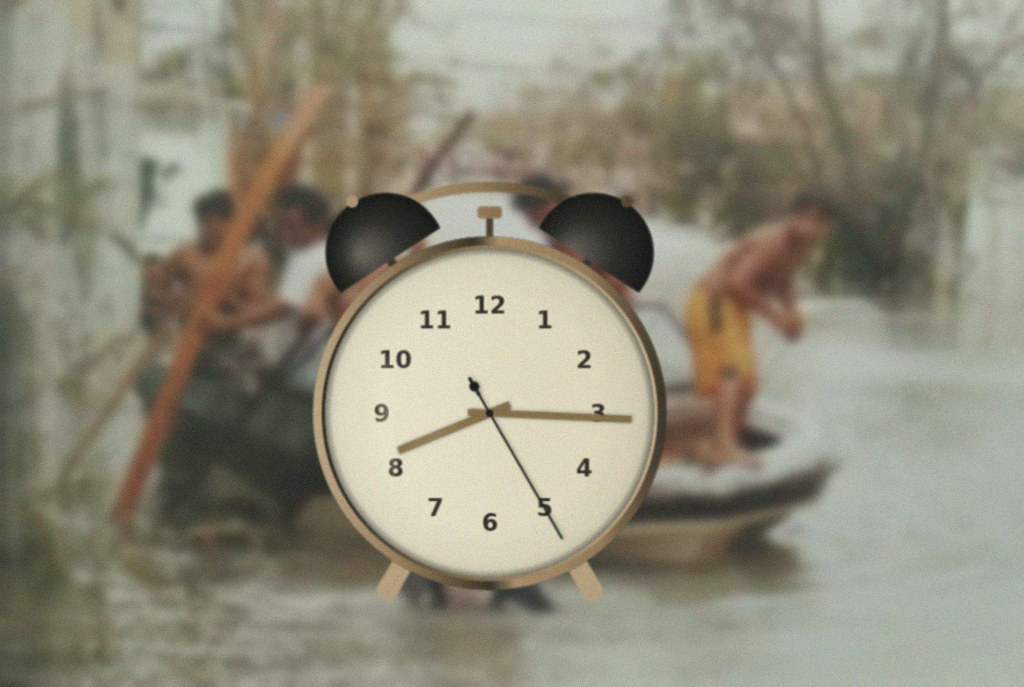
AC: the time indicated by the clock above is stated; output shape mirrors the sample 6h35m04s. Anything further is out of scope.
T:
8h15m25s
